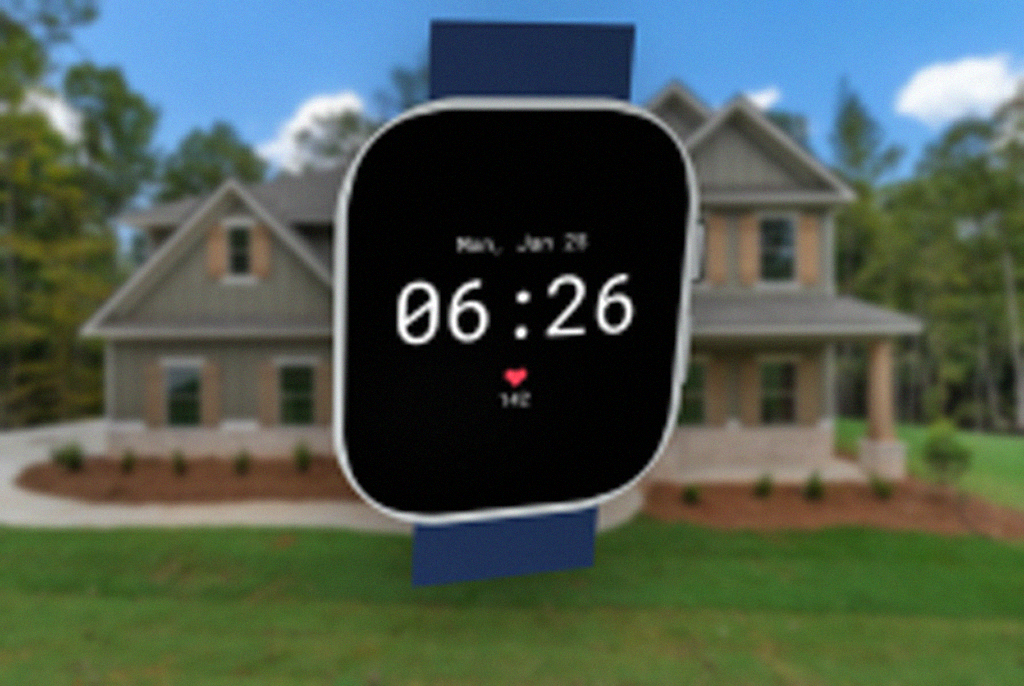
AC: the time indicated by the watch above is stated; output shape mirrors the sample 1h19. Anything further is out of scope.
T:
6h26
